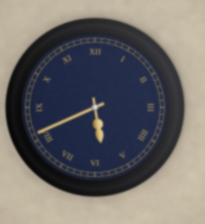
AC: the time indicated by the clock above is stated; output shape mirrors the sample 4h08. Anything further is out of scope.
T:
5h41
